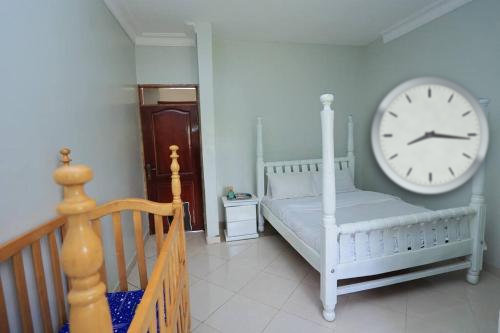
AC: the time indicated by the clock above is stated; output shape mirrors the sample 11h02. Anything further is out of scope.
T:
8h16
